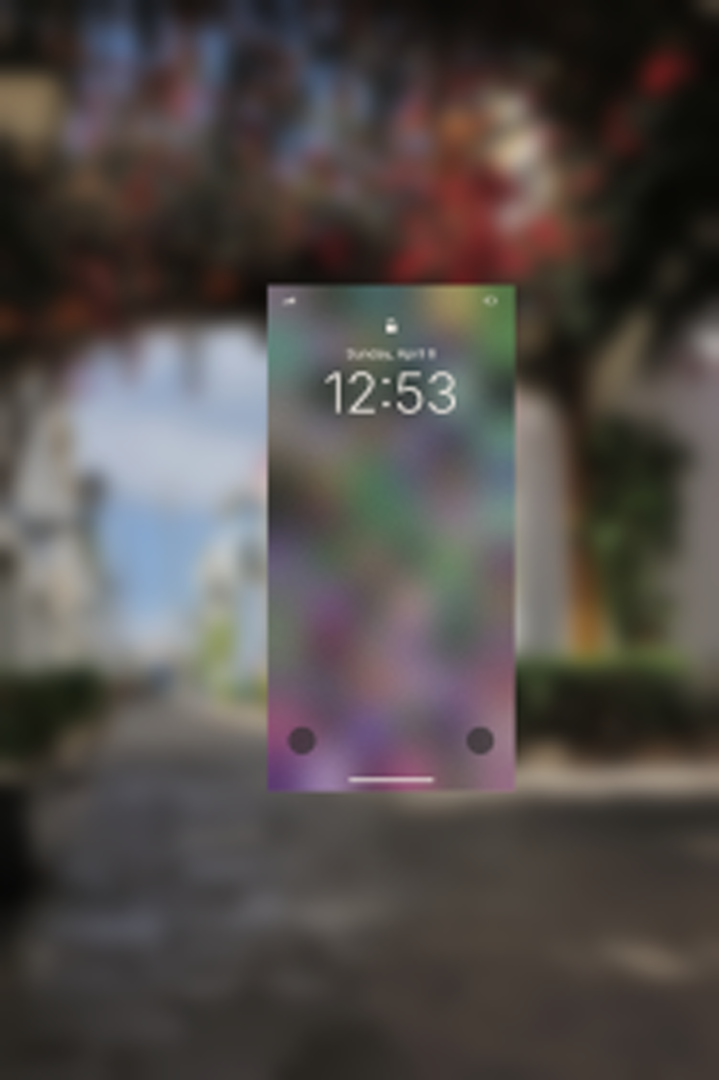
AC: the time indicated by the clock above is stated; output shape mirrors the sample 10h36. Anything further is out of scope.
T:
12h53
